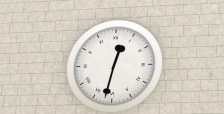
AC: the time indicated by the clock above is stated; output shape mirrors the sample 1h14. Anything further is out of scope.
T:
12h32
